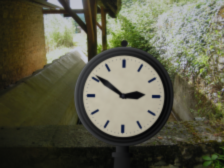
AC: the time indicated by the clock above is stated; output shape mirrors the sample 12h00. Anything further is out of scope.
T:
2h51
